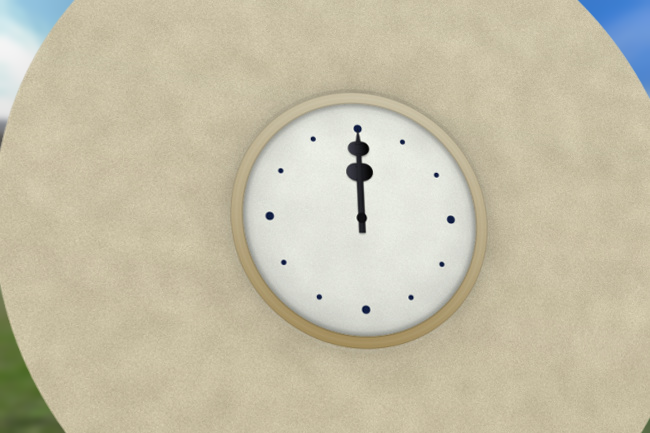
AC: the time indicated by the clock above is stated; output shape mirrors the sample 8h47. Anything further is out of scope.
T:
12h00
